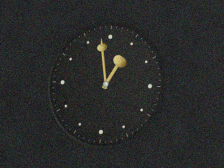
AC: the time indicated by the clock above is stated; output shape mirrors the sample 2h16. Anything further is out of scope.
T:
12h58
